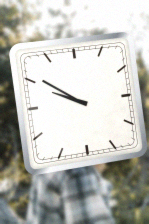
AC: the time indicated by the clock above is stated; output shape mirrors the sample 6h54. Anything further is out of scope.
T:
9h51
